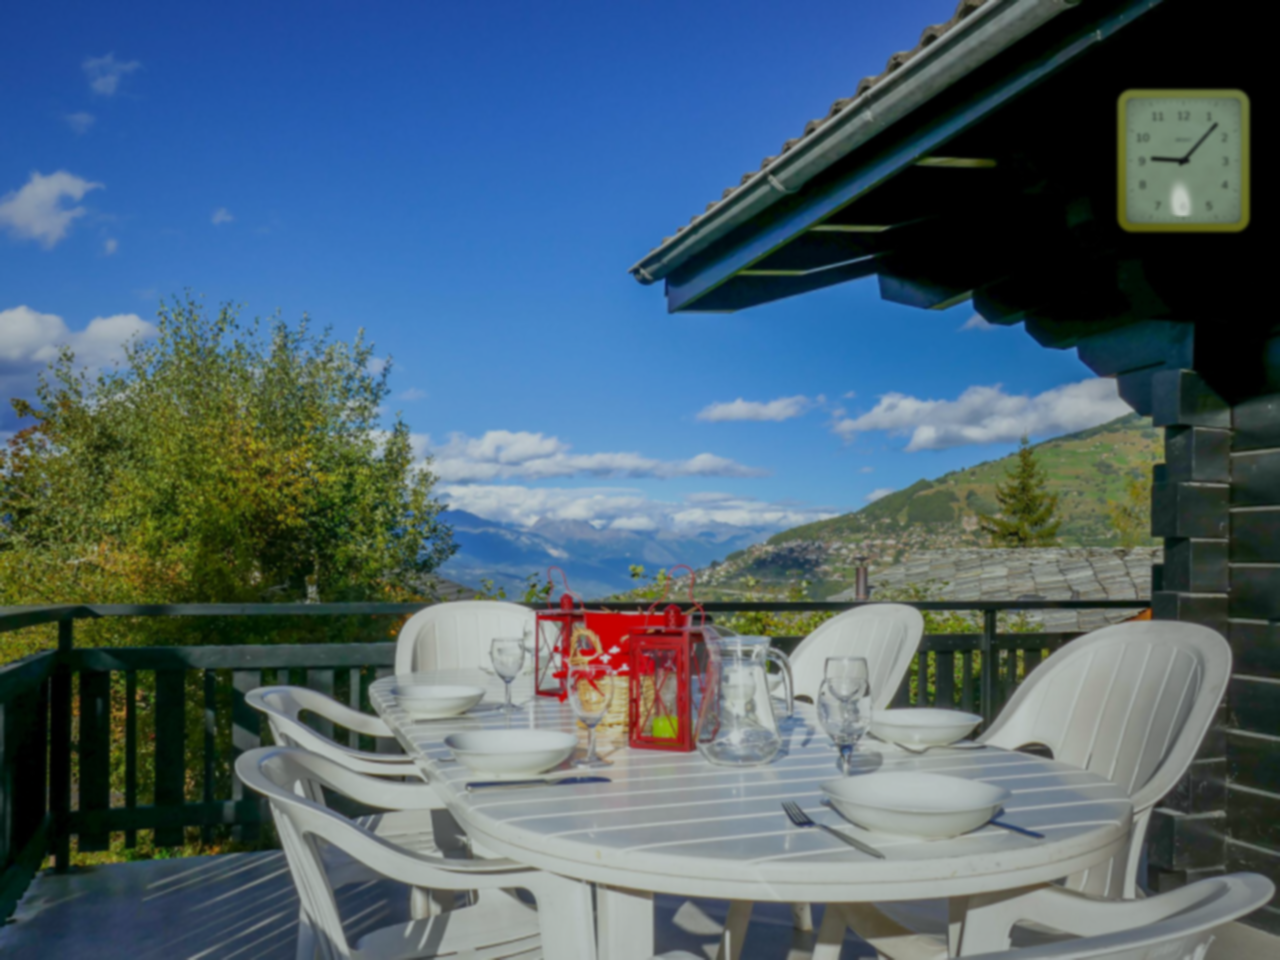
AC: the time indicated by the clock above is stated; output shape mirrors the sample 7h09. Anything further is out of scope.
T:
9h07
